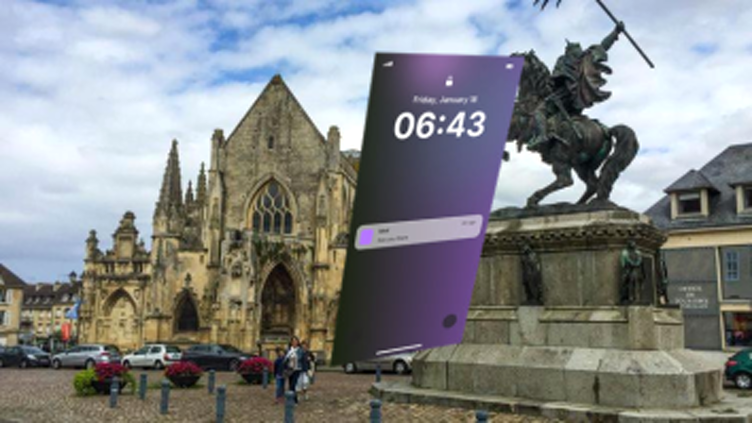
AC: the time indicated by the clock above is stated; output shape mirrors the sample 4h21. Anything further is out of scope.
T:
6h43
